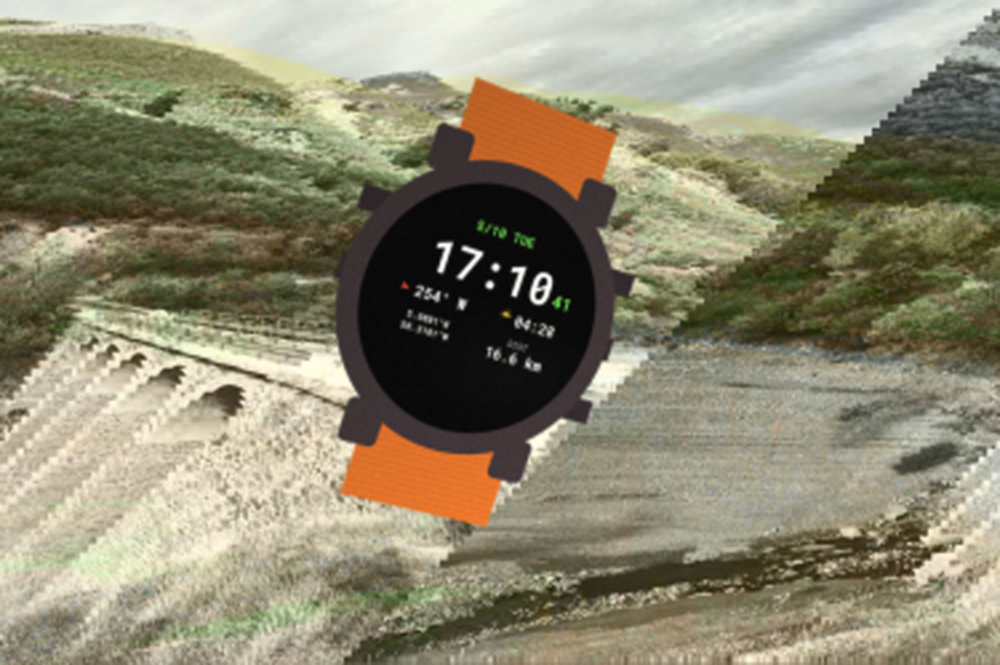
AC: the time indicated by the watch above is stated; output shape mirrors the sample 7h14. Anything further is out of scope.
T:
17h10
